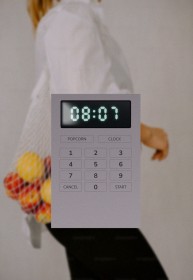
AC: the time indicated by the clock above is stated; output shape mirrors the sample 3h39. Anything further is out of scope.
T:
8h07
